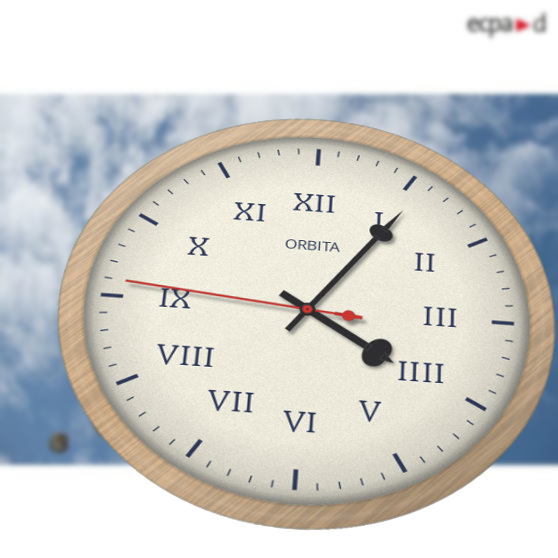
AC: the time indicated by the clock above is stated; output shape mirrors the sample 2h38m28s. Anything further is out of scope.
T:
4h05m46s
